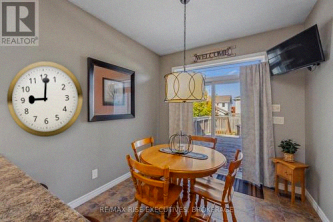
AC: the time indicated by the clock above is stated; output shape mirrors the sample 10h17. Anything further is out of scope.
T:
9h01
